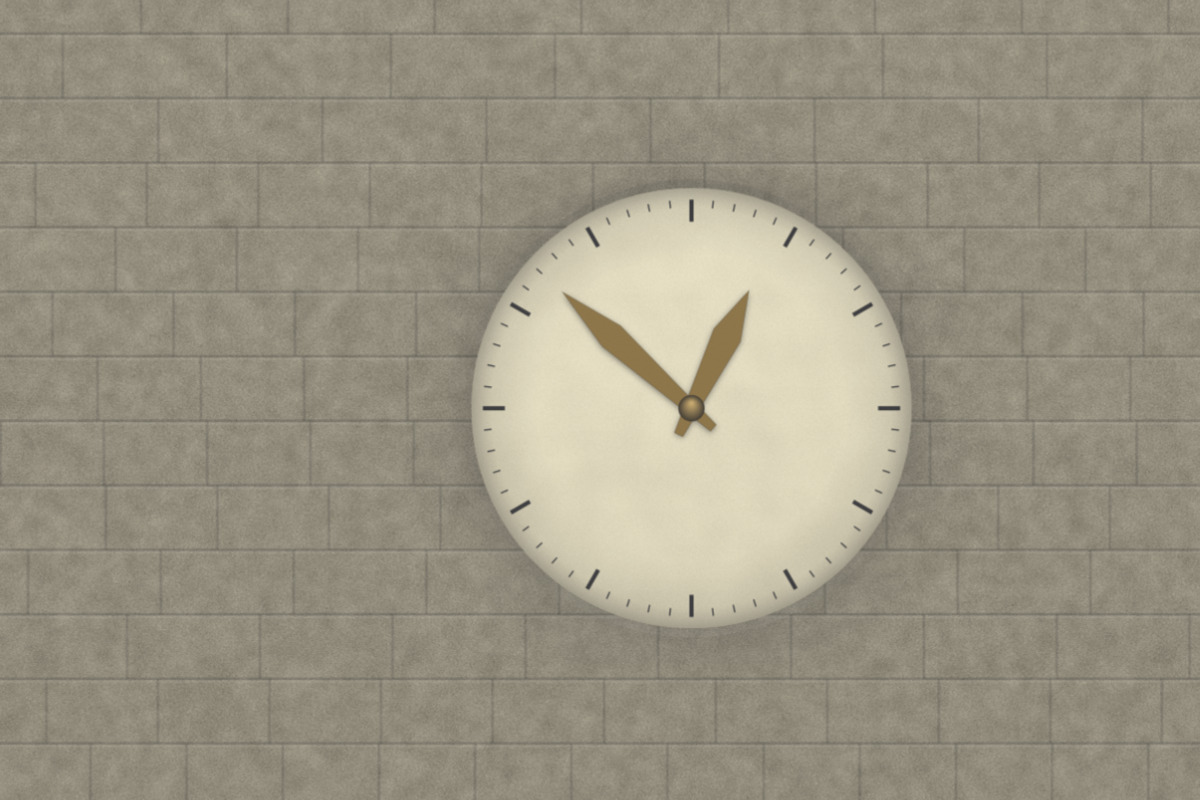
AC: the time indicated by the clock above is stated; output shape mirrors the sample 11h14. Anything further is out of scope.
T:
12h52
